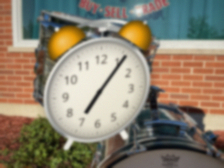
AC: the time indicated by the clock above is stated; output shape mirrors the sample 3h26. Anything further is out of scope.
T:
7h06
